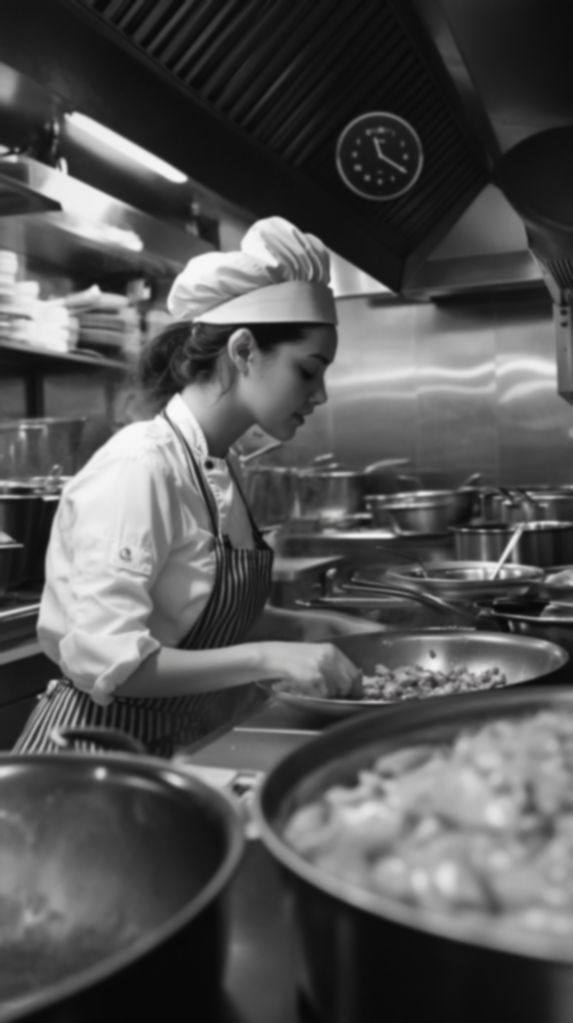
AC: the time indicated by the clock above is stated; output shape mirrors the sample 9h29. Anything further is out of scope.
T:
11h20
